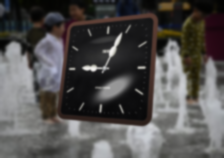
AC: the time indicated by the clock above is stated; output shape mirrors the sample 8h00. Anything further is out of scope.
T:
9h04
